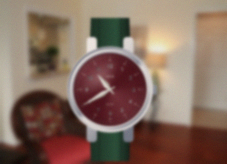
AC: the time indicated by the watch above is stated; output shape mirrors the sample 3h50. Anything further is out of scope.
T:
10h40
